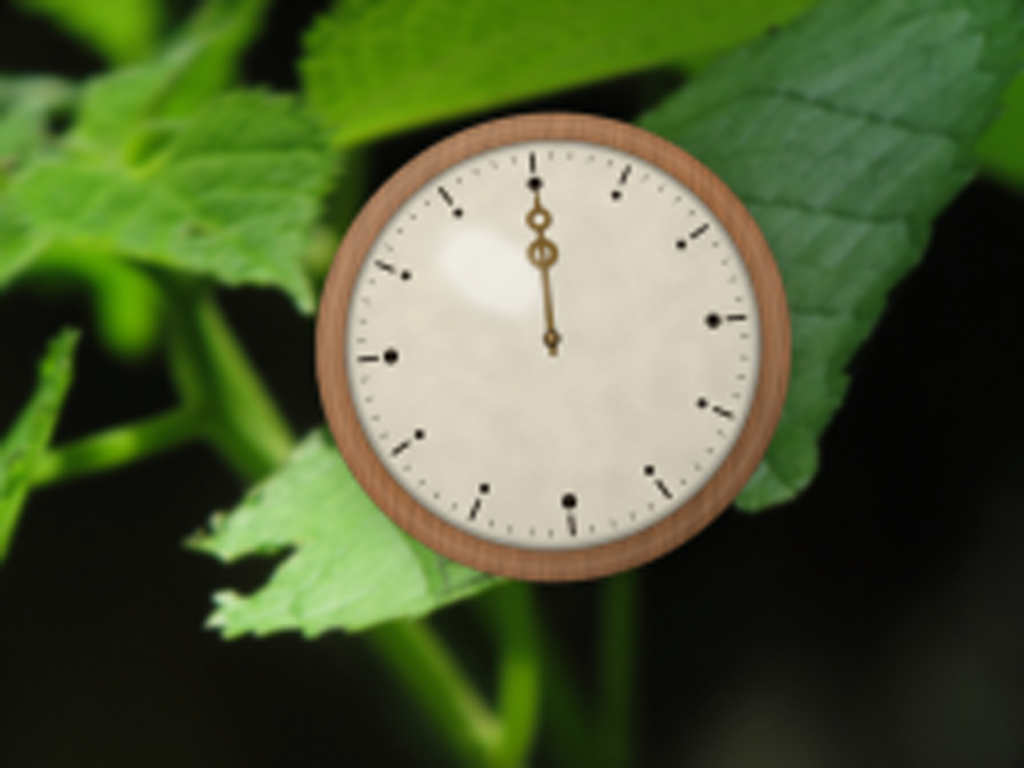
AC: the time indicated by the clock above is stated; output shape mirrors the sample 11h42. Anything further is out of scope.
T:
12h00
